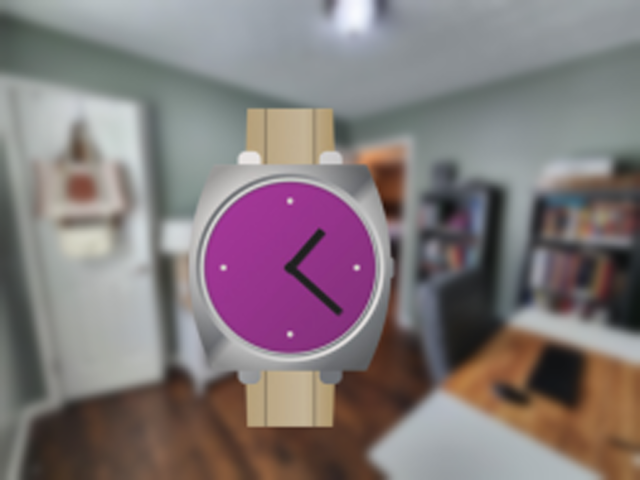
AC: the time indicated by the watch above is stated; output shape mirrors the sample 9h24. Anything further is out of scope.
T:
1h22
